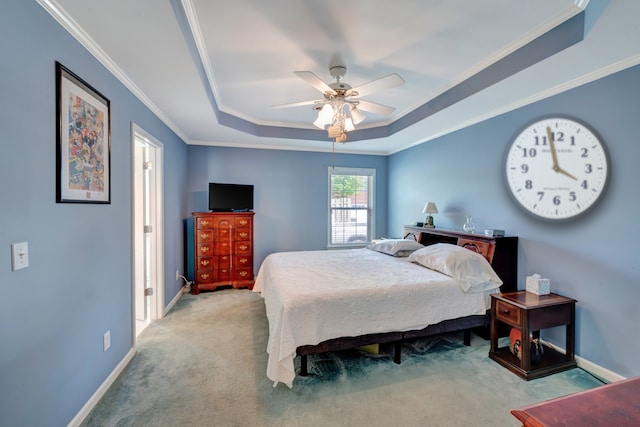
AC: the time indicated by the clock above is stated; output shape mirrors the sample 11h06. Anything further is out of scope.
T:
3h58
